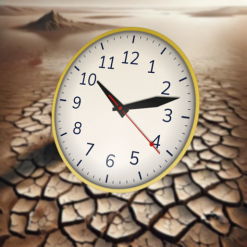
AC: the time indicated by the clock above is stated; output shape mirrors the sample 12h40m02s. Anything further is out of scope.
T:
10h12m21s
